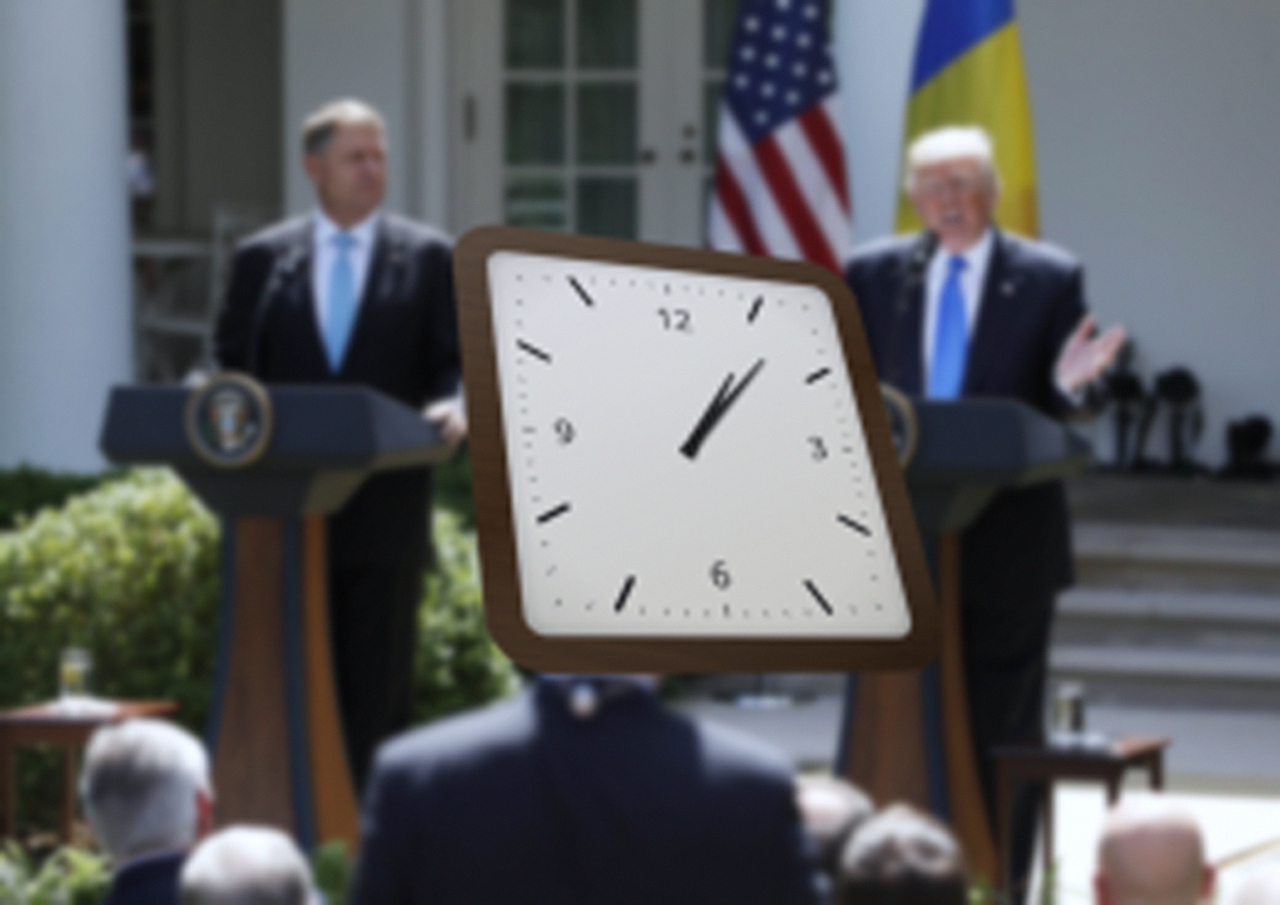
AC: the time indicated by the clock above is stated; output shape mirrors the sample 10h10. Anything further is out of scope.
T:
1h07
